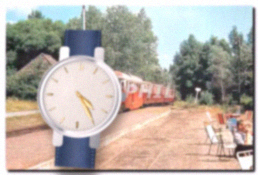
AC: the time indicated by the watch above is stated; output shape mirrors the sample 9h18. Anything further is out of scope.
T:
4h25
